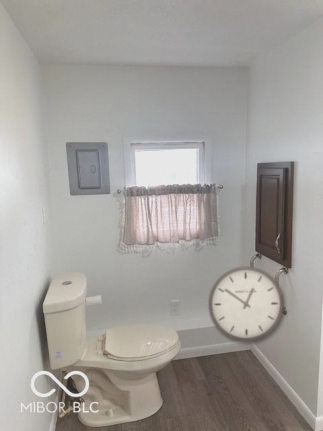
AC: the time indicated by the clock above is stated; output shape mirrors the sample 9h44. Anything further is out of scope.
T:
12h51
